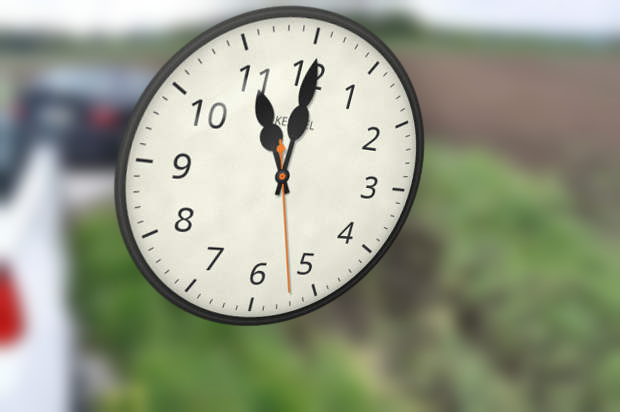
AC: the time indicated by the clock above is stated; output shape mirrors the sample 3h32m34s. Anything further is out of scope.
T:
11h00m27s
